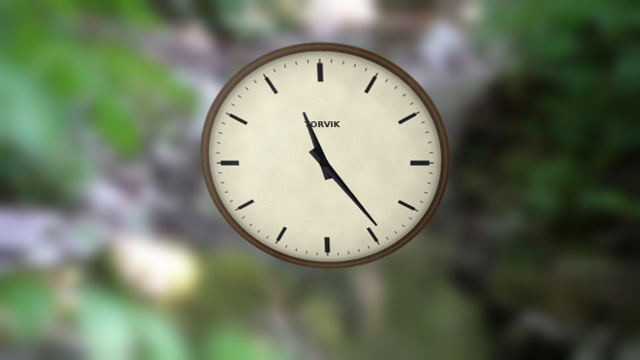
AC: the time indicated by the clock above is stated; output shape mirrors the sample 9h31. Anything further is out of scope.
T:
11h24
